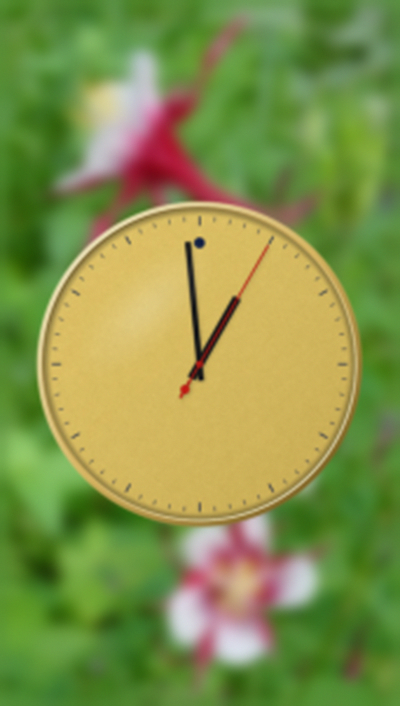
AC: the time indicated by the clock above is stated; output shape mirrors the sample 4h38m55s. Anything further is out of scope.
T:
12h59m05s
